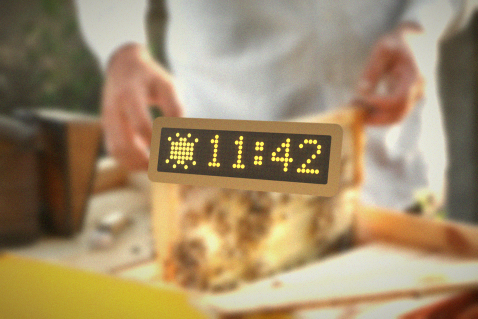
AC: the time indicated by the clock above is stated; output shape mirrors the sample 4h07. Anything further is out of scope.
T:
11h42
